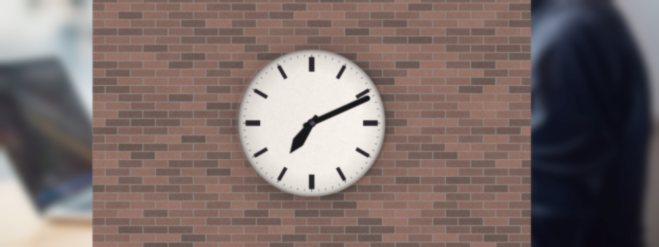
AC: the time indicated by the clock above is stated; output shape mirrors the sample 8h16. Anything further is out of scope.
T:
7h11
